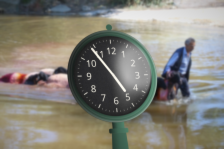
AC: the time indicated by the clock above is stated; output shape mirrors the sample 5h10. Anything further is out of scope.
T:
4h54
